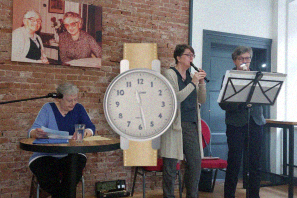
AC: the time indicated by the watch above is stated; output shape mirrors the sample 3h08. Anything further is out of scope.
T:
11h28
